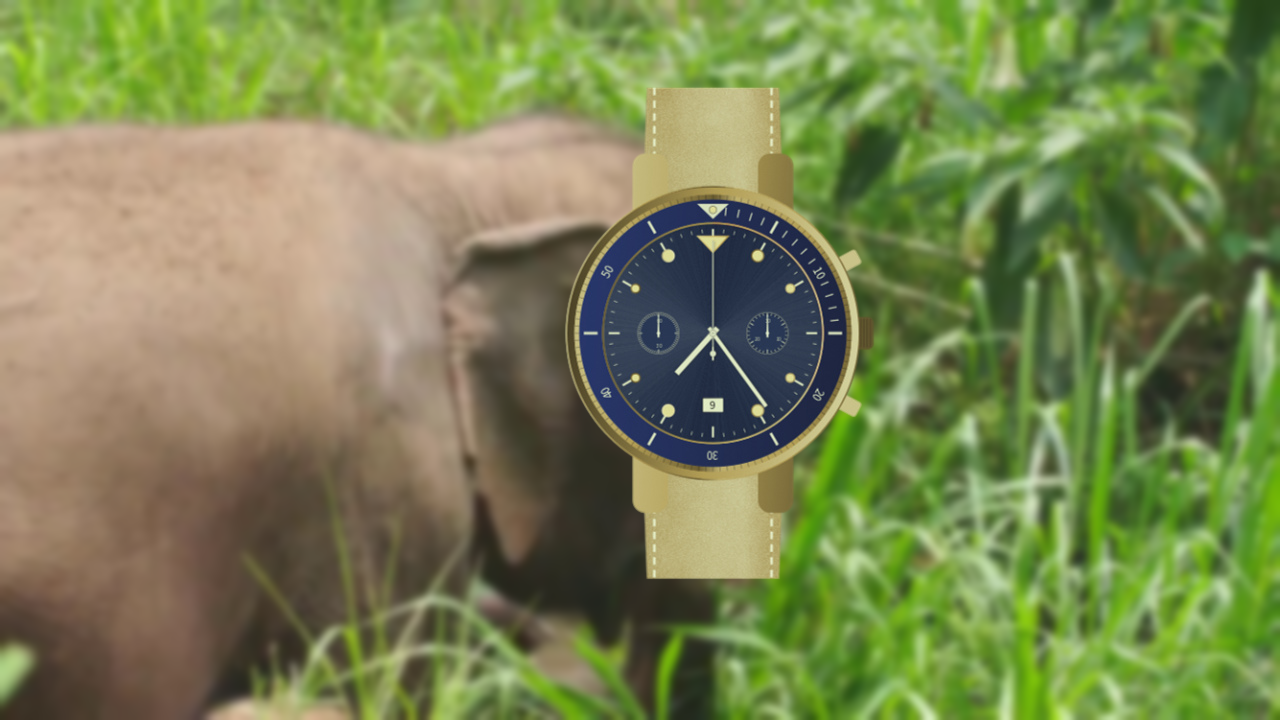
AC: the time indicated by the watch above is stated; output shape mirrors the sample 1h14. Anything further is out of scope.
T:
7h24
